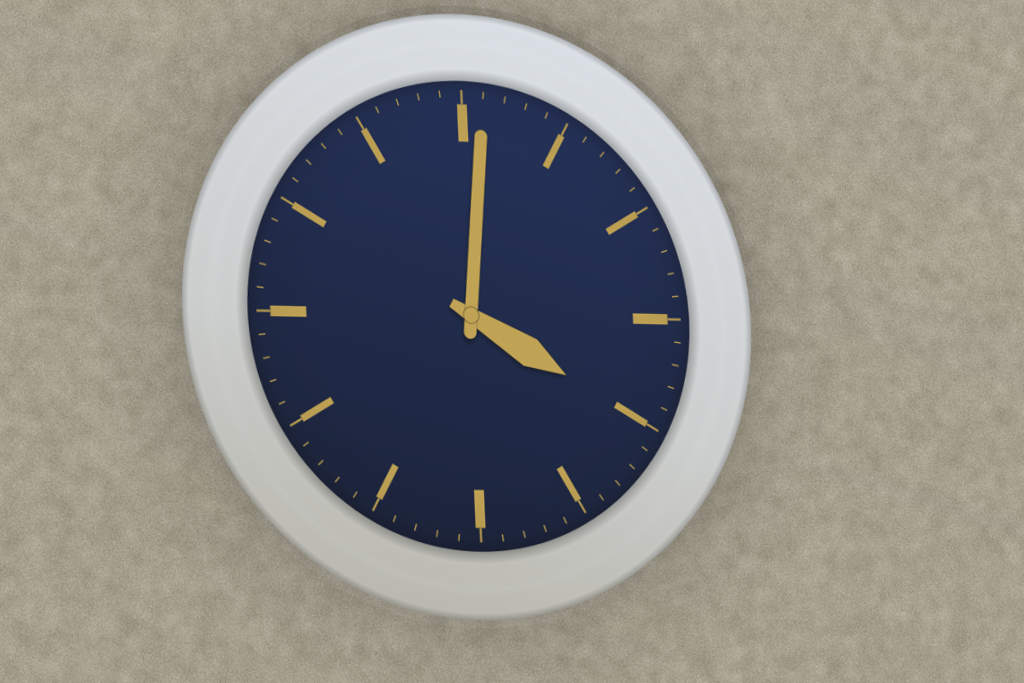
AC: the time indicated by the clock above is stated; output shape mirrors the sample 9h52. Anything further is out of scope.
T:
4h01
